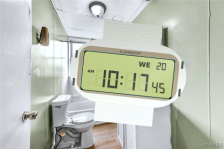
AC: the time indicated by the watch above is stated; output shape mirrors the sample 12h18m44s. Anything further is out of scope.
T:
10h17m45s
